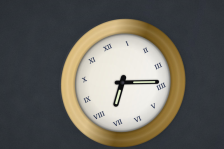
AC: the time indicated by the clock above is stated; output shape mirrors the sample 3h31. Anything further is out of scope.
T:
7h19
